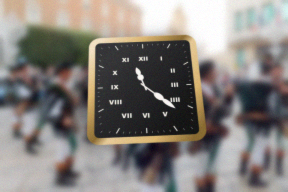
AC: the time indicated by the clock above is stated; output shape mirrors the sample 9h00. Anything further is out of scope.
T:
11h22
